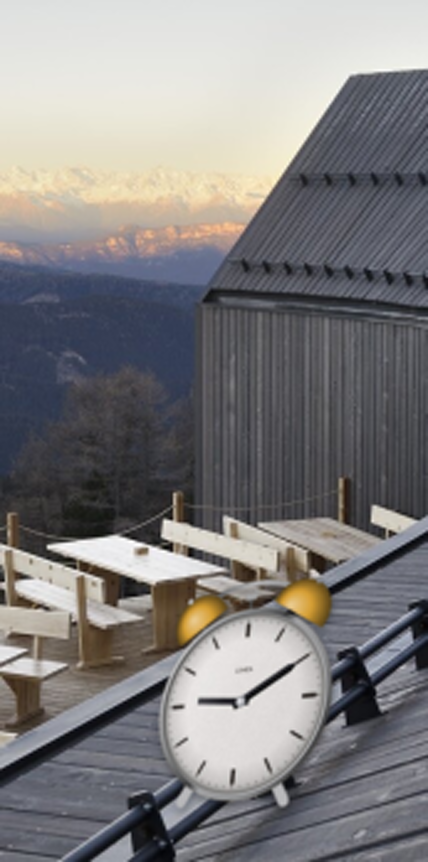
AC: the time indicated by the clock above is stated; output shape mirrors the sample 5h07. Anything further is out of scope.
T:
9h10
